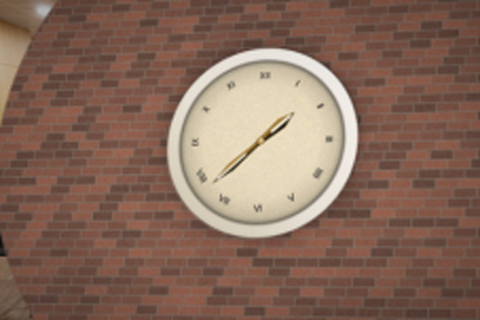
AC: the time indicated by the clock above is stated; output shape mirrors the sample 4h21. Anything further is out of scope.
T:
1h38
